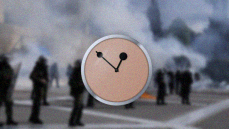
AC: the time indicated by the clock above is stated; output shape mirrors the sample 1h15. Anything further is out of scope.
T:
12h52
